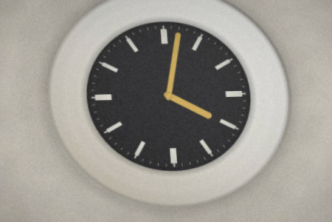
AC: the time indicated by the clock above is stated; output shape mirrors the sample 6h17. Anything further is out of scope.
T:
4h02
